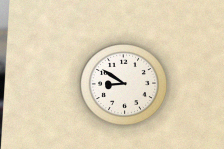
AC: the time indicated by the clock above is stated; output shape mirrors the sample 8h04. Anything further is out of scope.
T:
8h51
